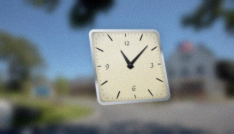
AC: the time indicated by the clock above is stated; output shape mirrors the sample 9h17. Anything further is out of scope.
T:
11h08
